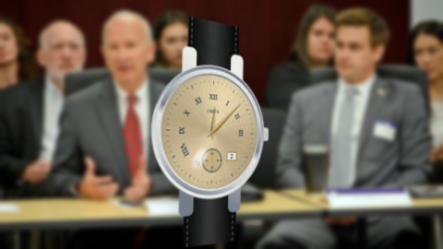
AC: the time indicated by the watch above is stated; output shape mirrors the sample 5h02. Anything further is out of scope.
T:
12h08
